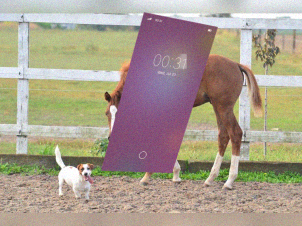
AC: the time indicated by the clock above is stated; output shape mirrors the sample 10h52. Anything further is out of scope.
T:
0h31
